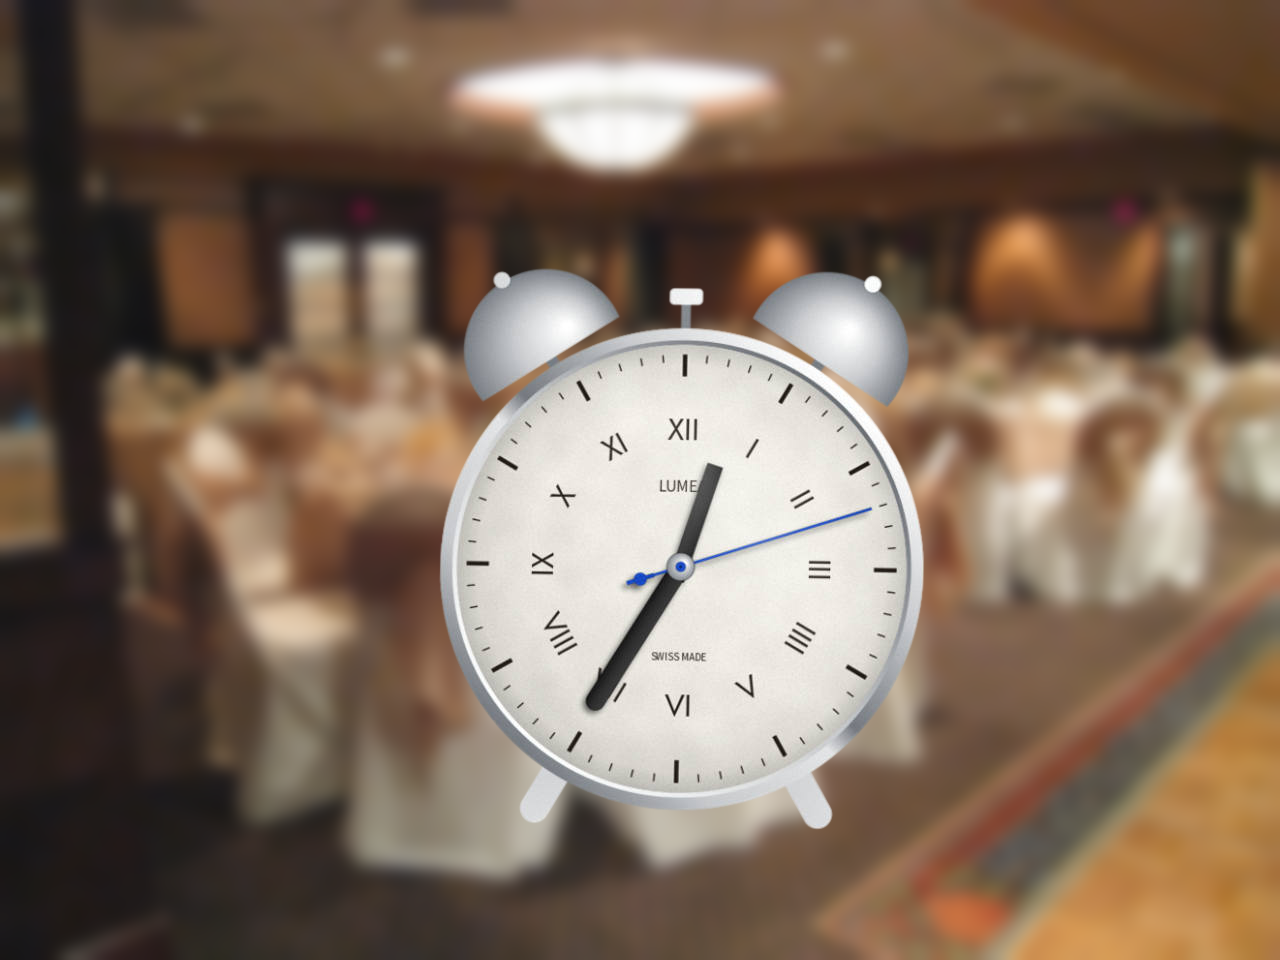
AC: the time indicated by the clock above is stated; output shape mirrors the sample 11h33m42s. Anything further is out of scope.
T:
12h35m12s
